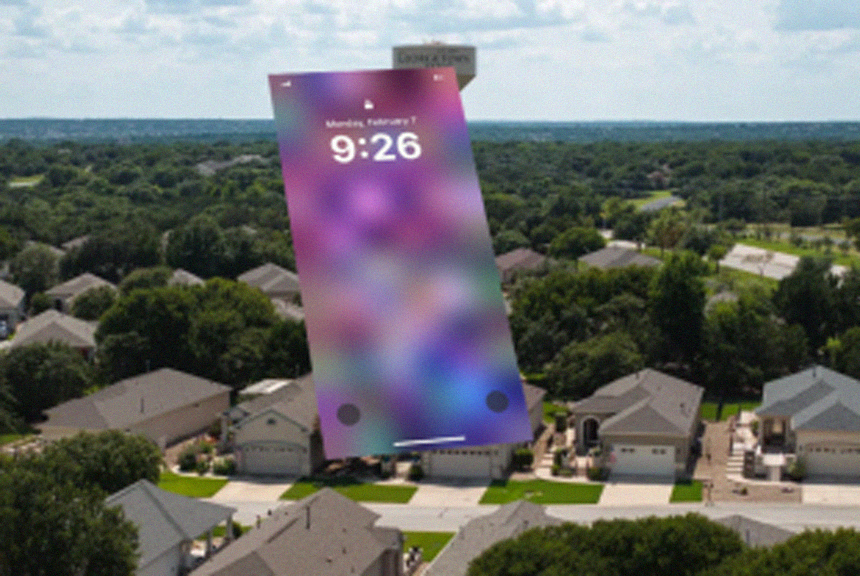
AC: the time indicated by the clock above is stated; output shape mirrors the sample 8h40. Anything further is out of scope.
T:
9h26
